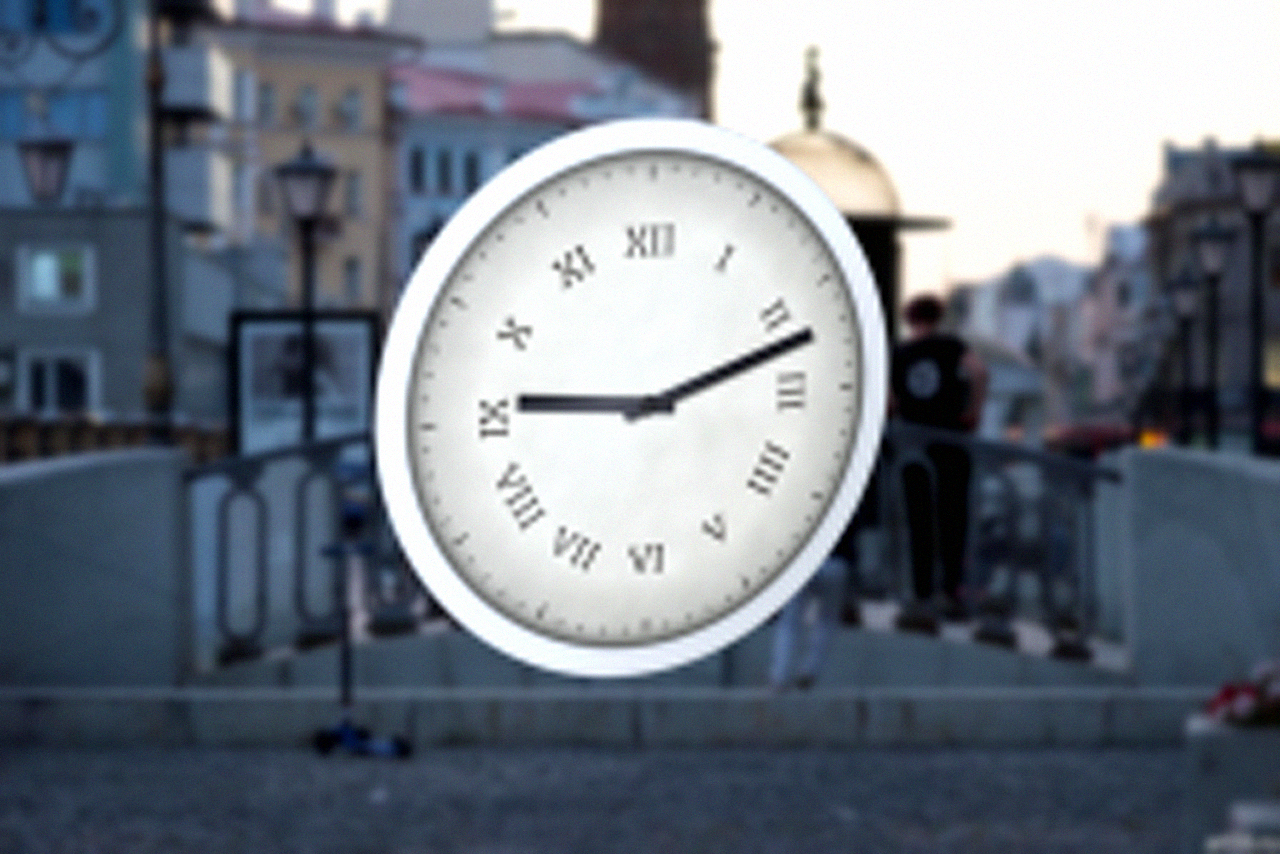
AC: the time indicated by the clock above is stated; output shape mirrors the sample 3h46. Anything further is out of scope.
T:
9h12
